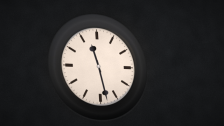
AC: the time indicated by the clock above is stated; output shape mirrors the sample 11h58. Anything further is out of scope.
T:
11h28
